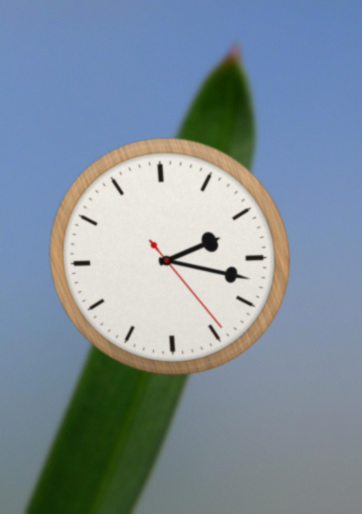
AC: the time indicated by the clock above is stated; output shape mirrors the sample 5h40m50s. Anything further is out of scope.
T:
2h17m24s
